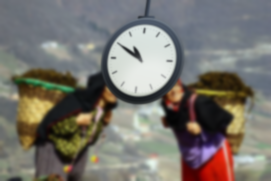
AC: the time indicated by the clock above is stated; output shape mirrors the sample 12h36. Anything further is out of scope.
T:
10h50
